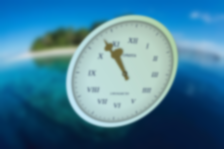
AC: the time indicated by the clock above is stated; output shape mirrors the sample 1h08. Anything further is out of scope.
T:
10h53
